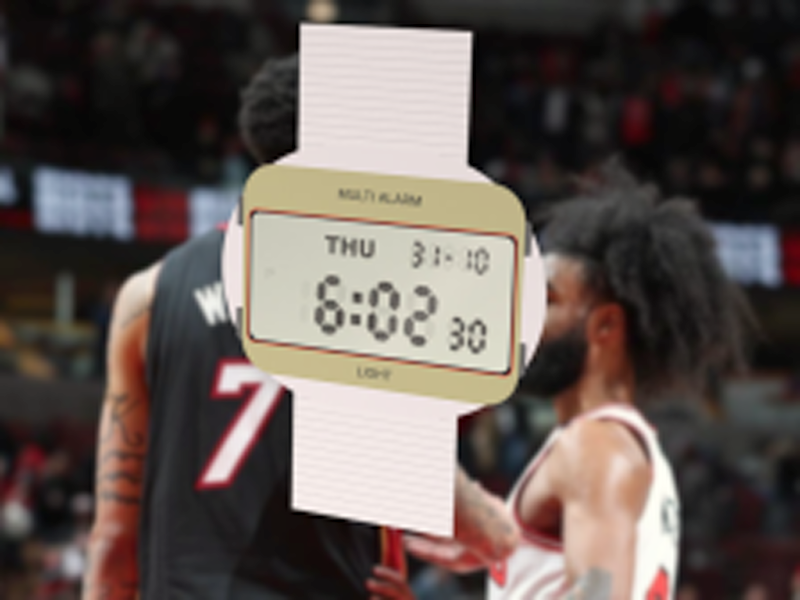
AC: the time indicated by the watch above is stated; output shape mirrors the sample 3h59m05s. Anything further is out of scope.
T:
6h02m30s
